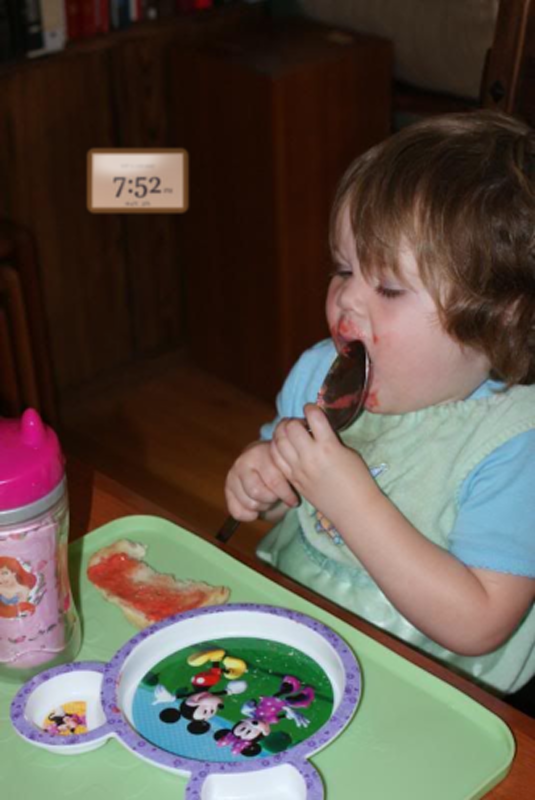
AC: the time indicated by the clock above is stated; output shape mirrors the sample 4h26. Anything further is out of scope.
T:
7h52
